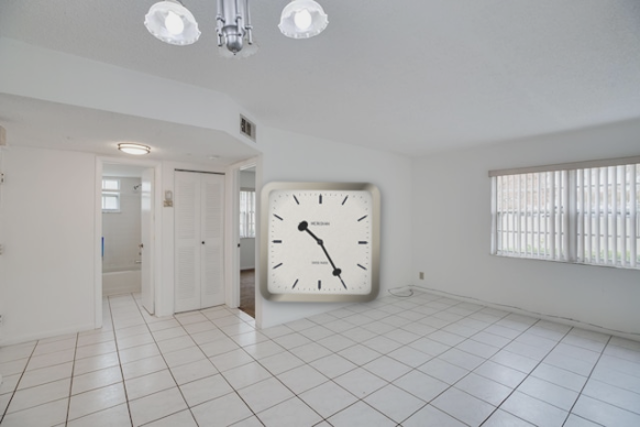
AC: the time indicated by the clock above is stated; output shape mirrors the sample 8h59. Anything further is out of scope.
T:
10h25
